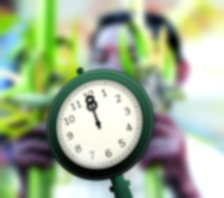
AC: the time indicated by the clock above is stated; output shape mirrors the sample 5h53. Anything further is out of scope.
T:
12h00
